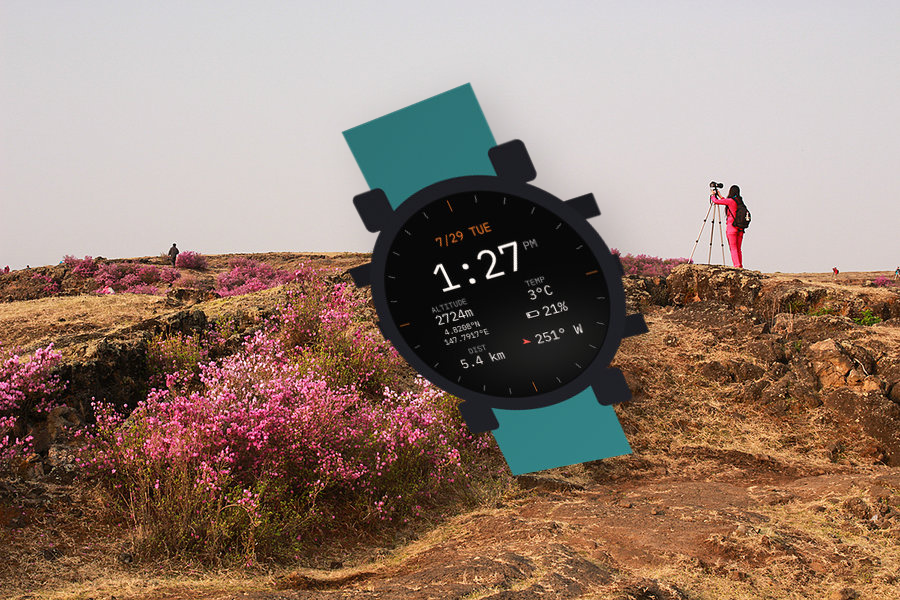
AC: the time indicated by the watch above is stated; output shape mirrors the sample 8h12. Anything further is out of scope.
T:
1h27
